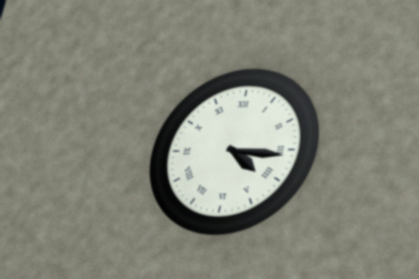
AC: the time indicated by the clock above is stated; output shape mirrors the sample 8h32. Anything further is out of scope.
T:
4h16
